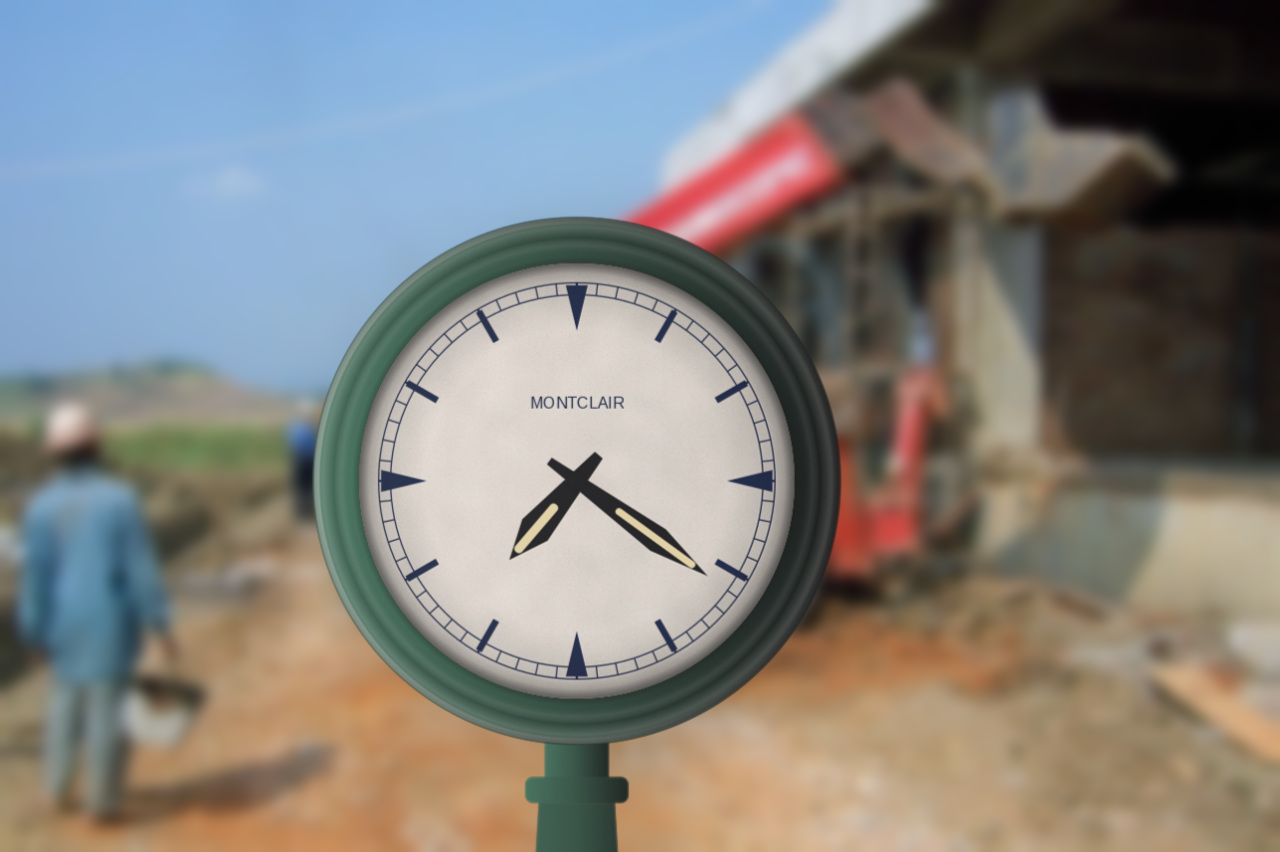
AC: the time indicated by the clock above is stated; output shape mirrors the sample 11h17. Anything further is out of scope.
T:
7h21
